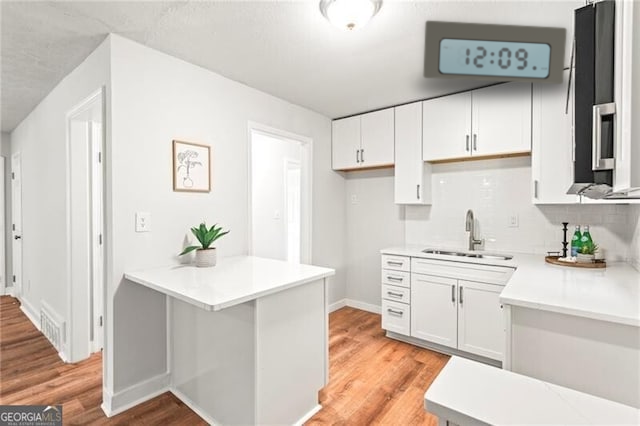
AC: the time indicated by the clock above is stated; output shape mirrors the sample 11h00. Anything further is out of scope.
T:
12h09
